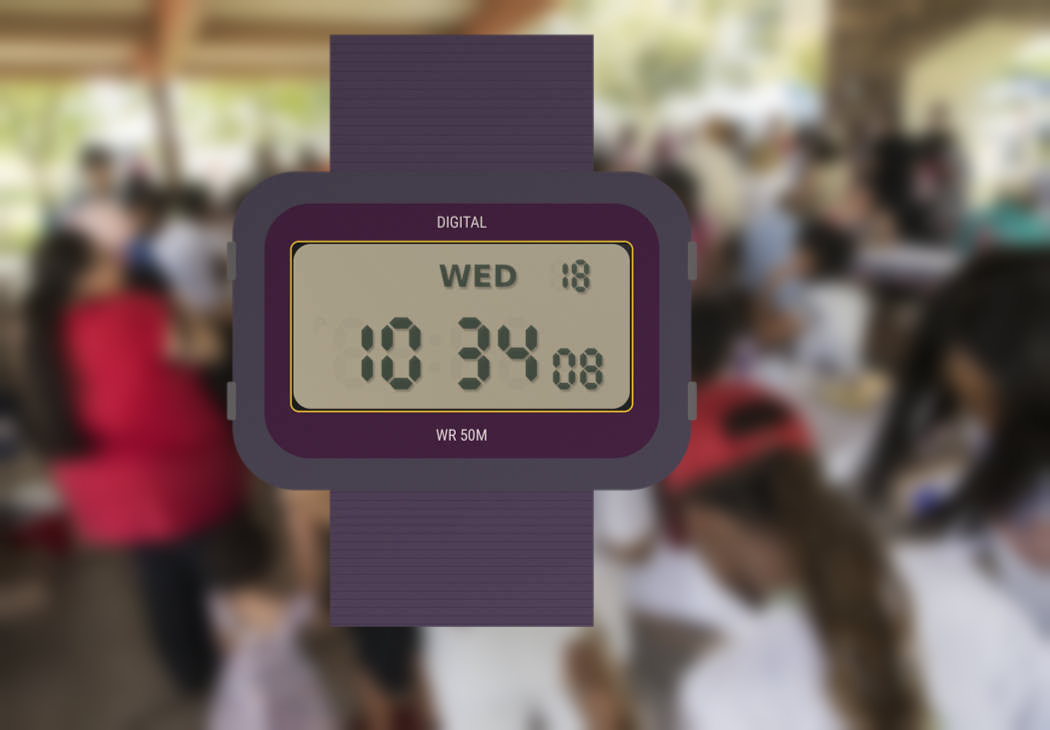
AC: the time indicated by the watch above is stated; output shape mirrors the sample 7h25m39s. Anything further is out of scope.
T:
10h34m08s
